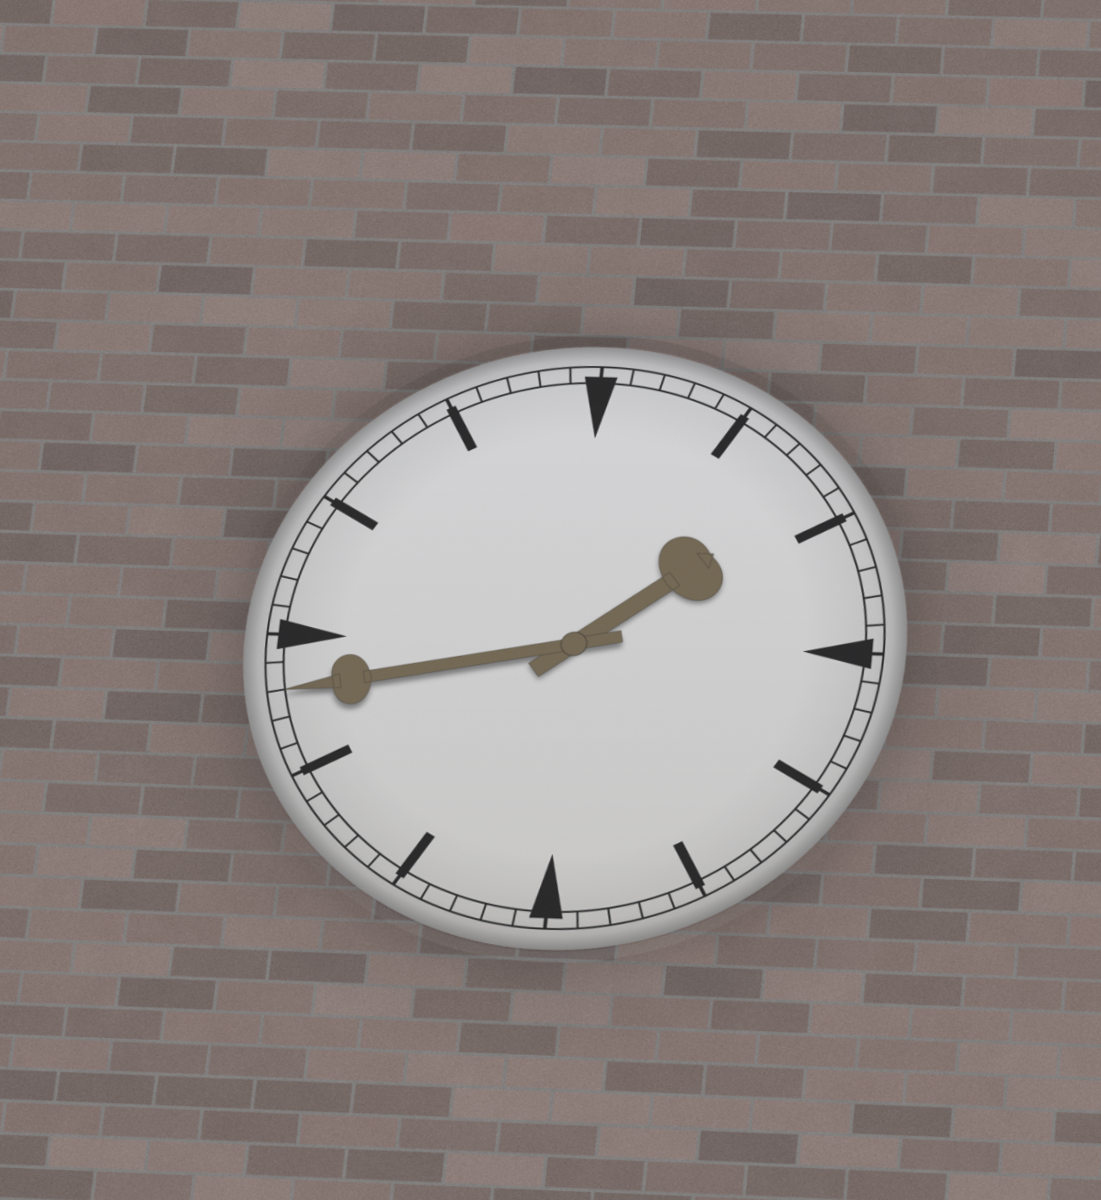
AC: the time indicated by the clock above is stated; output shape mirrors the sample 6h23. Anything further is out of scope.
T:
1h43
